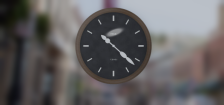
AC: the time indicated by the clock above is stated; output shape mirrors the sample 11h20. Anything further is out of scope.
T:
10h22
